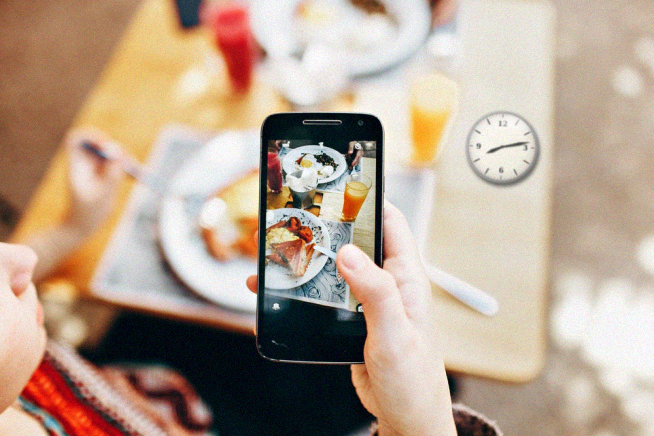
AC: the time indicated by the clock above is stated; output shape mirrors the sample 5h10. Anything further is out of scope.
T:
8h13
